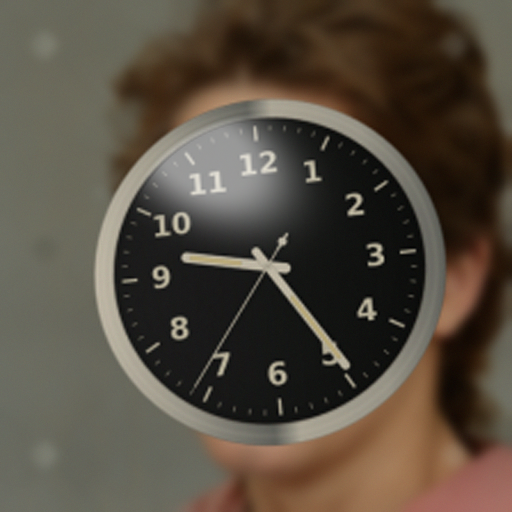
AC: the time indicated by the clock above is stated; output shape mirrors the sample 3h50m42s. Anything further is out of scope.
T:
9h24m36s
